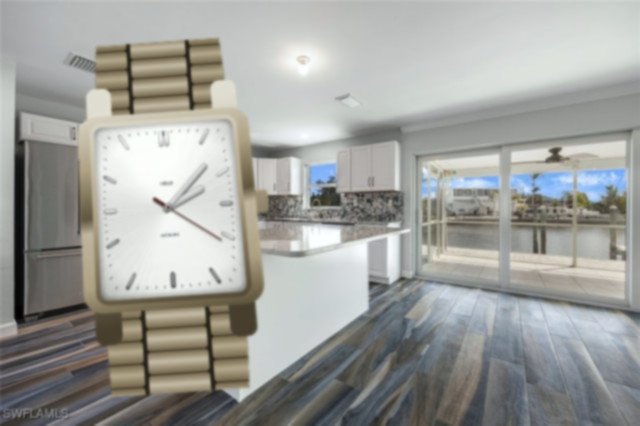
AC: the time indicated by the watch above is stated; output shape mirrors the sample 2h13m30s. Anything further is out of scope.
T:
2h07m21s
